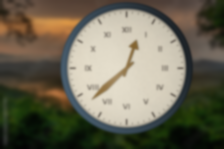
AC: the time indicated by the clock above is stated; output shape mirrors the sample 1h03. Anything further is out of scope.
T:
12h38
